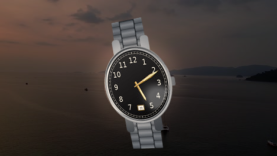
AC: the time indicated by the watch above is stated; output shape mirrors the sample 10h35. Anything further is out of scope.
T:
5h11
